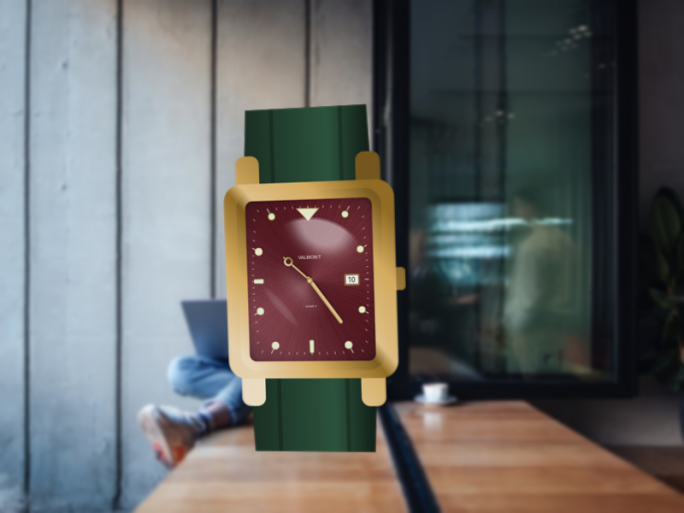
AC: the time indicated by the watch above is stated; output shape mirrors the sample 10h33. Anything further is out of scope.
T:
10h24
